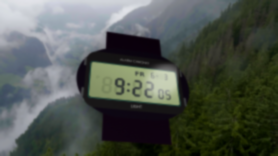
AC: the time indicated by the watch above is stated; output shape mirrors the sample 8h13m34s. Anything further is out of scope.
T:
9h22m05s
